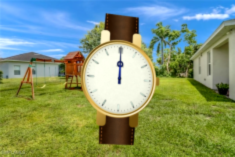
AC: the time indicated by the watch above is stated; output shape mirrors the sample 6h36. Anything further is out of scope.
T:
12h00
